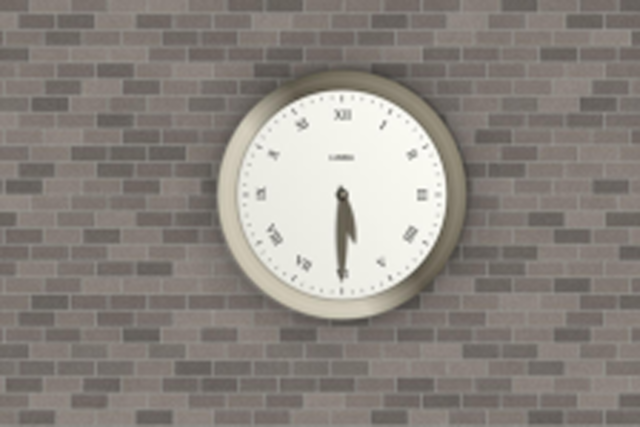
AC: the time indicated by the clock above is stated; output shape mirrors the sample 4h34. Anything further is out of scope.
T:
5h30
